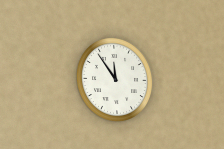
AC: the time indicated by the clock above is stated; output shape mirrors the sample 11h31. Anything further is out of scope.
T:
11h54
